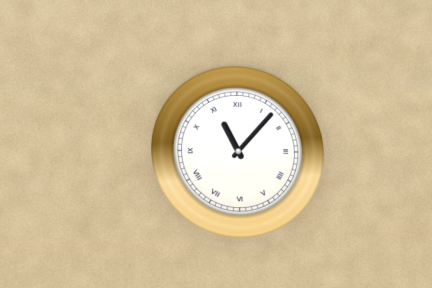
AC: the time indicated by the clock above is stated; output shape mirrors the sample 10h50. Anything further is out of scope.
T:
11h07
